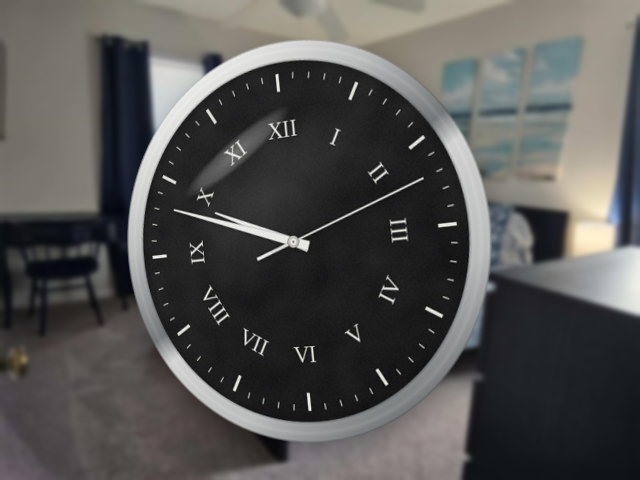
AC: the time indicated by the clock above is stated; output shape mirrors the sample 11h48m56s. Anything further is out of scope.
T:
9h48m12s
